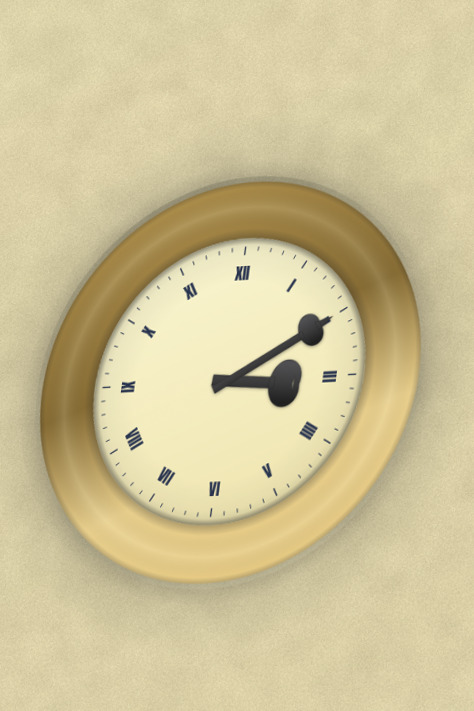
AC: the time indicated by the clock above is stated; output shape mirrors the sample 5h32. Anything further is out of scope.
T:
3h10
